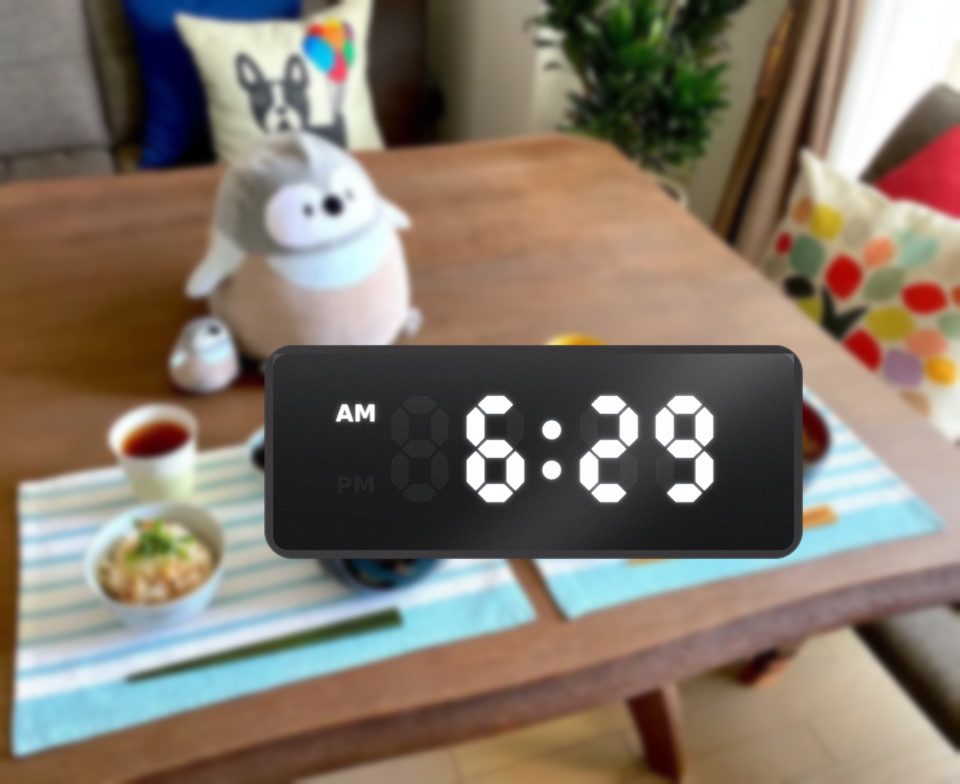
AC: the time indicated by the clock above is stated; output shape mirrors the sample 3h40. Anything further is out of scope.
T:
6h29
